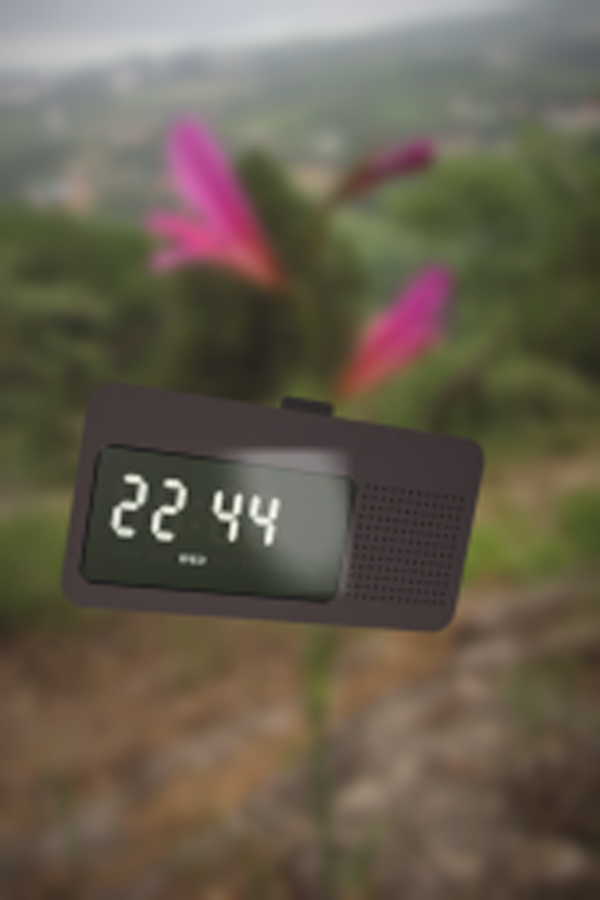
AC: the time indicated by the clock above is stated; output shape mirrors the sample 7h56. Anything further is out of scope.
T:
22h44
